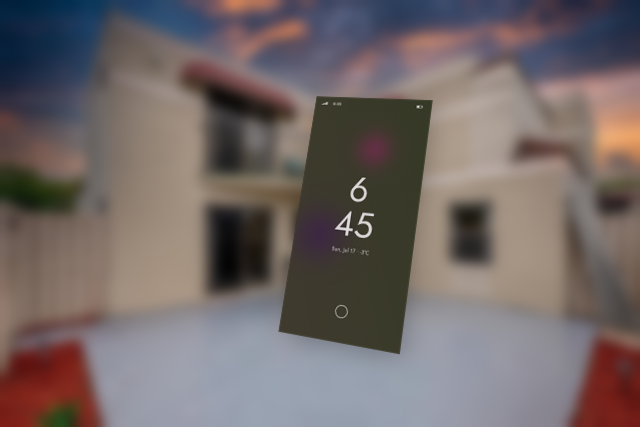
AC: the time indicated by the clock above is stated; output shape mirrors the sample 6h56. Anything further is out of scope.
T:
6h45
